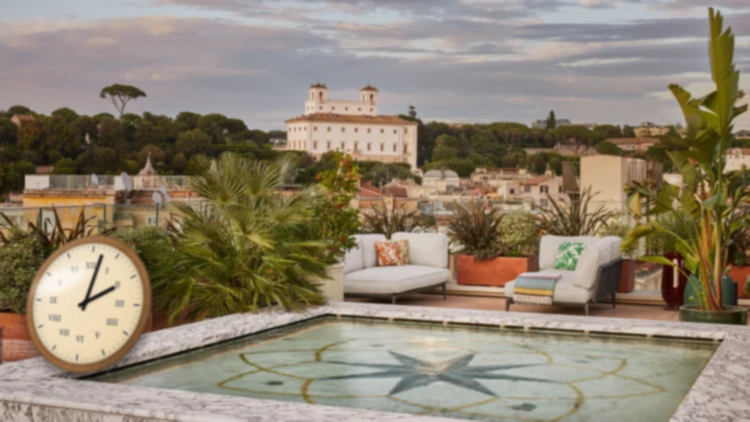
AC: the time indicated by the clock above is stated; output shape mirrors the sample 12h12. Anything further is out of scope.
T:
2h02
